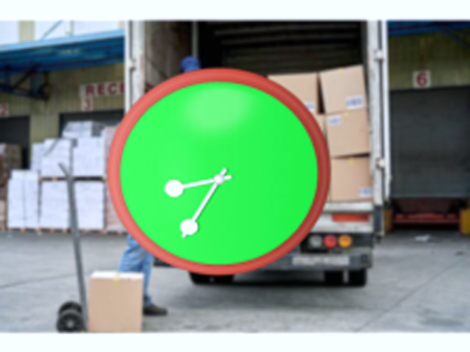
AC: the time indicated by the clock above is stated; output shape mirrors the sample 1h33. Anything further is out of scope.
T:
8h35
